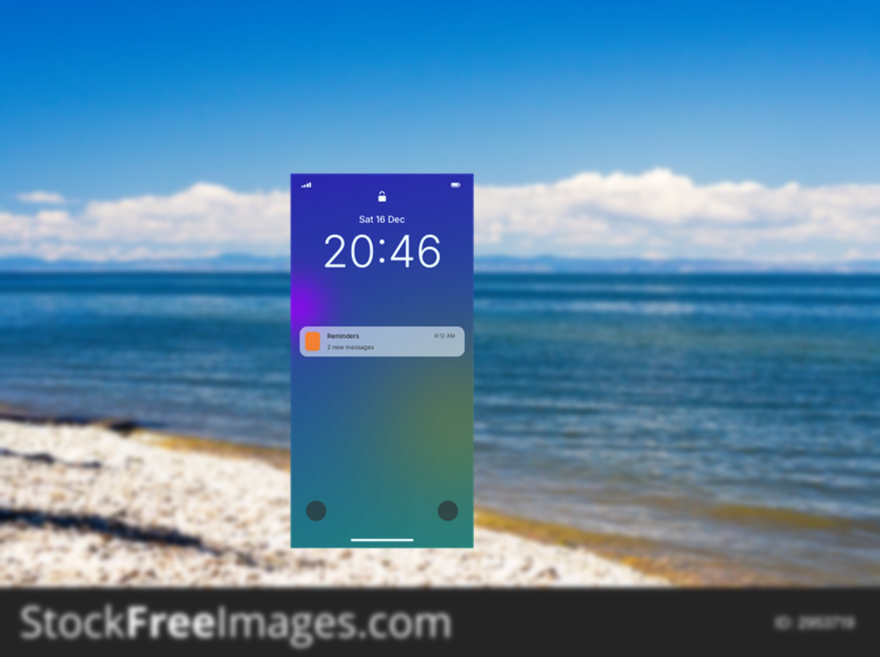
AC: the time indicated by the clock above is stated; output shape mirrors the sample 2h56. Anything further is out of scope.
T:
20h46
